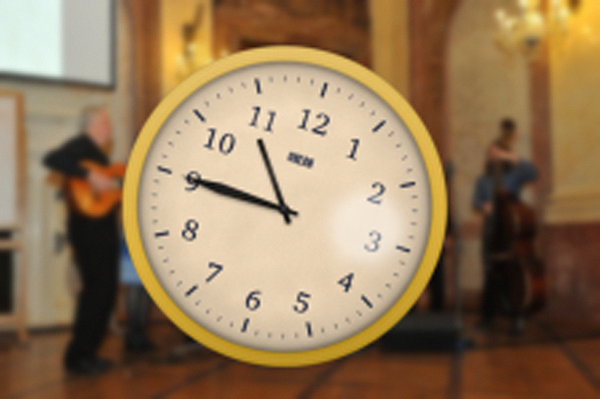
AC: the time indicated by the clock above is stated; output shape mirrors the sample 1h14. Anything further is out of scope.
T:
10h45
